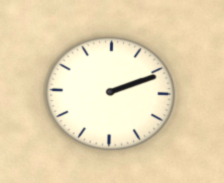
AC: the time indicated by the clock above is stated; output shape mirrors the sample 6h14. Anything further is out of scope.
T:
2h11
